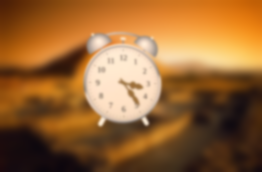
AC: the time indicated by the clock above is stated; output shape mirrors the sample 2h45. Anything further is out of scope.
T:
3h24
